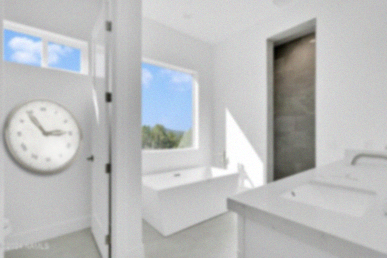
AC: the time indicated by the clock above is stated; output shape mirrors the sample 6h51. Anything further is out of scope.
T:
2h54
